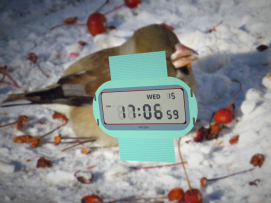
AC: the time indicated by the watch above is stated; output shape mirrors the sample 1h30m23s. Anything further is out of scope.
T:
17h06m59s
